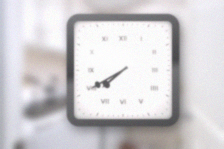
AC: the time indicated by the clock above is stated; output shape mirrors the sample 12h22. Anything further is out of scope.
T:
7h40
